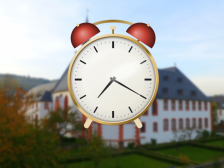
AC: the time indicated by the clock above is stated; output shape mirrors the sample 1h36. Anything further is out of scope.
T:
7h20
